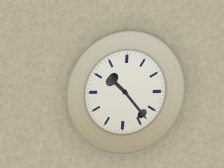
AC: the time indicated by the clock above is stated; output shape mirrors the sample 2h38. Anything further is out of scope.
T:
10h23
